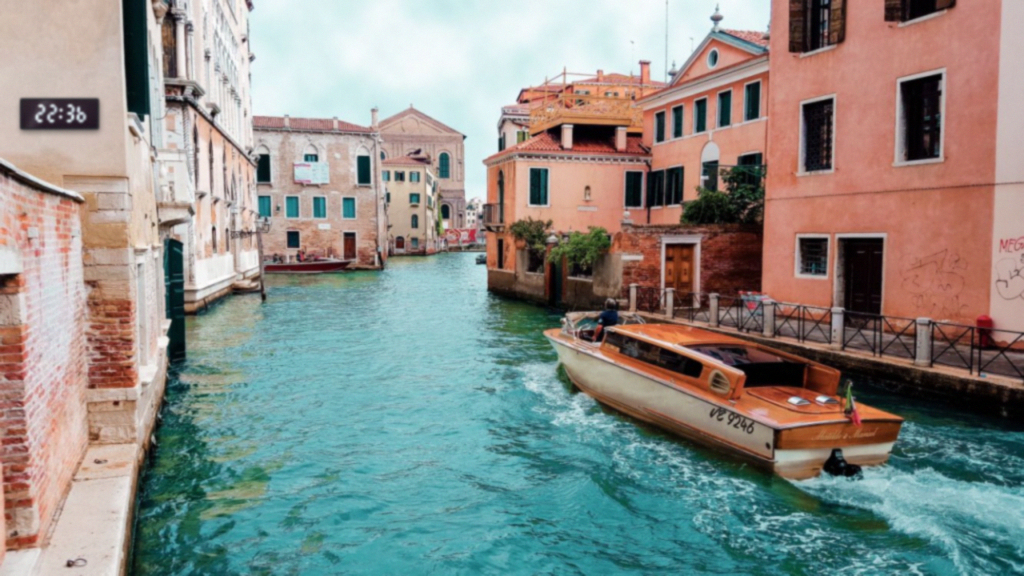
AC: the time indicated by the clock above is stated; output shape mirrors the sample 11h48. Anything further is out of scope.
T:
22h36
